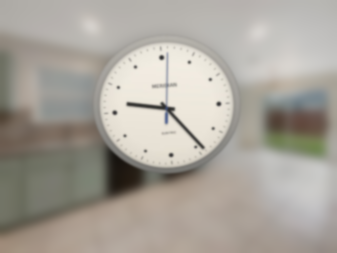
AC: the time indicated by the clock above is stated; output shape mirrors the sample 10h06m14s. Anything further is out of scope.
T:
9h24m01s
